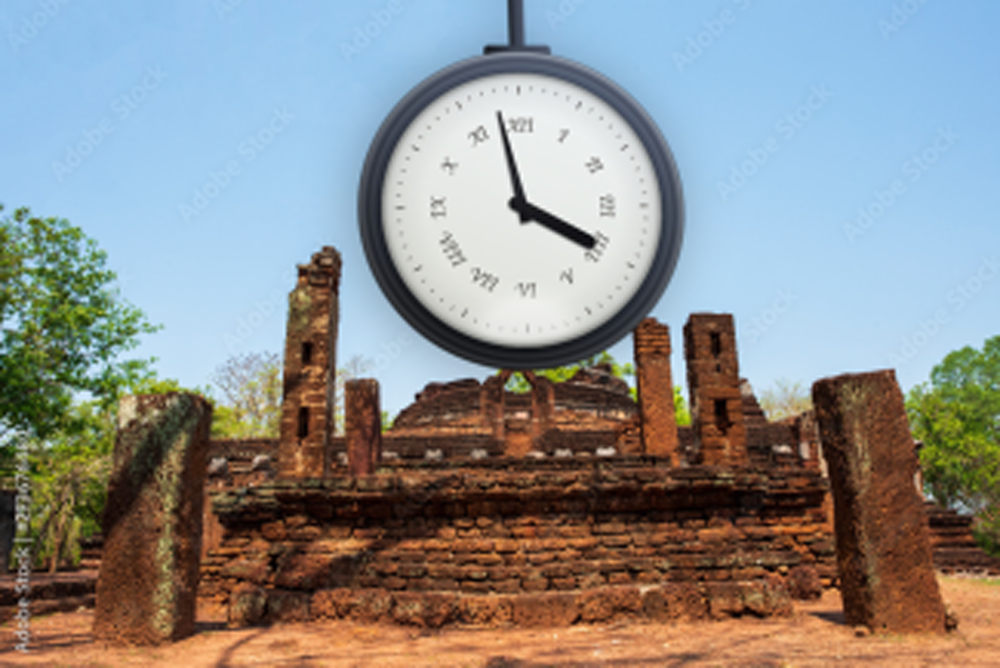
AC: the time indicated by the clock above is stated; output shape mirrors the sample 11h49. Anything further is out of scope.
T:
3h58
